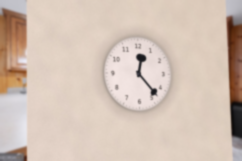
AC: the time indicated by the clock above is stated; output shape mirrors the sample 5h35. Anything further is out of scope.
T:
12h23
